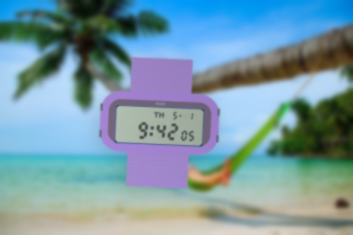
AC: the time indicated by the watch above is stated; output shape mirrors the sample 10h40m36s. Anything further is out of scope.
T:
9h42m05s
